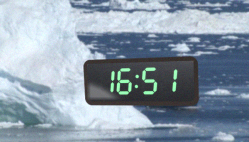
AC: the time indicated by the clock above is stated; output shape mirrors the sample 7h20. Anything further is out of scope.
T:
16h51
